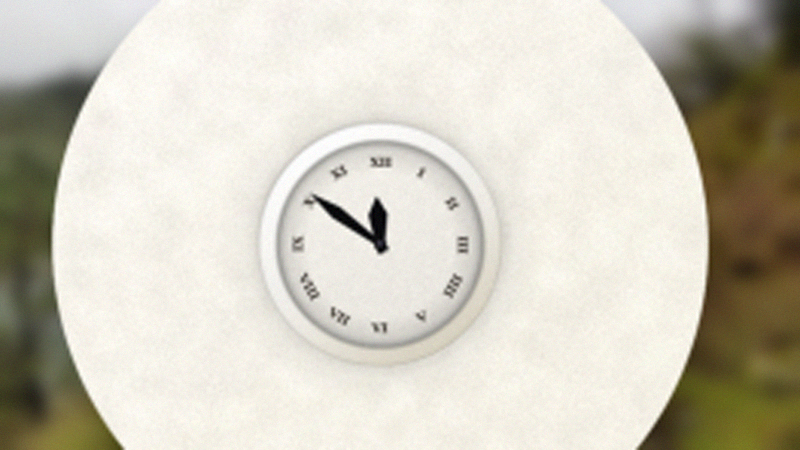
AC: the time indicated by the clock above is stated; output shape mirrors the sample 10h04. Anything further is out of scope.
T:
11h51
